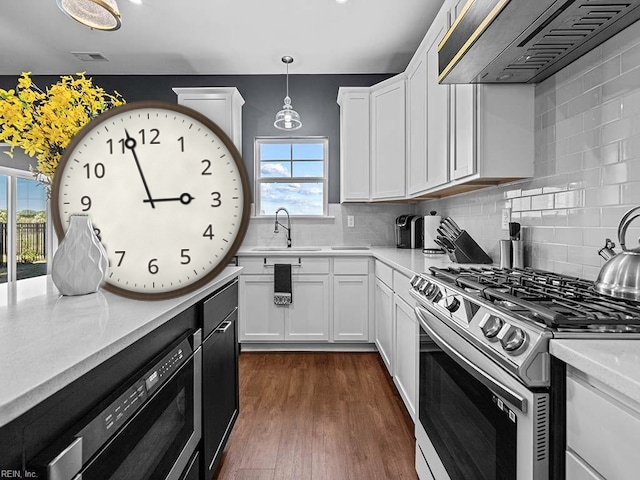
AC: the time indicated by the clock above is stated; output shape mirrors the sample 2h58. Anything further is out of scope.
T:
2h57
